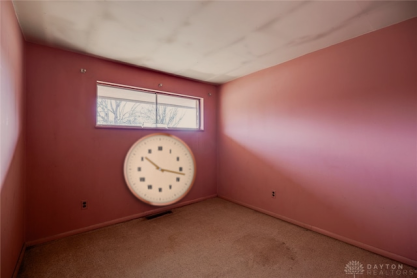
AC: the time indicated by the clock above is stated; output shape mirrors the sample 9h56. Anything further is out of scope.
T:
10h17
